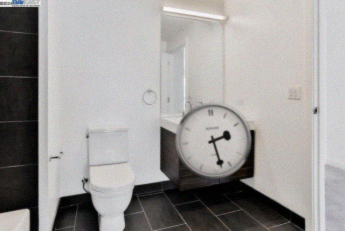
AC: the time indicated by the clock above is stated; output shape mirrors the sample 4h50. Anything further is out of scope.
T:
2h28
